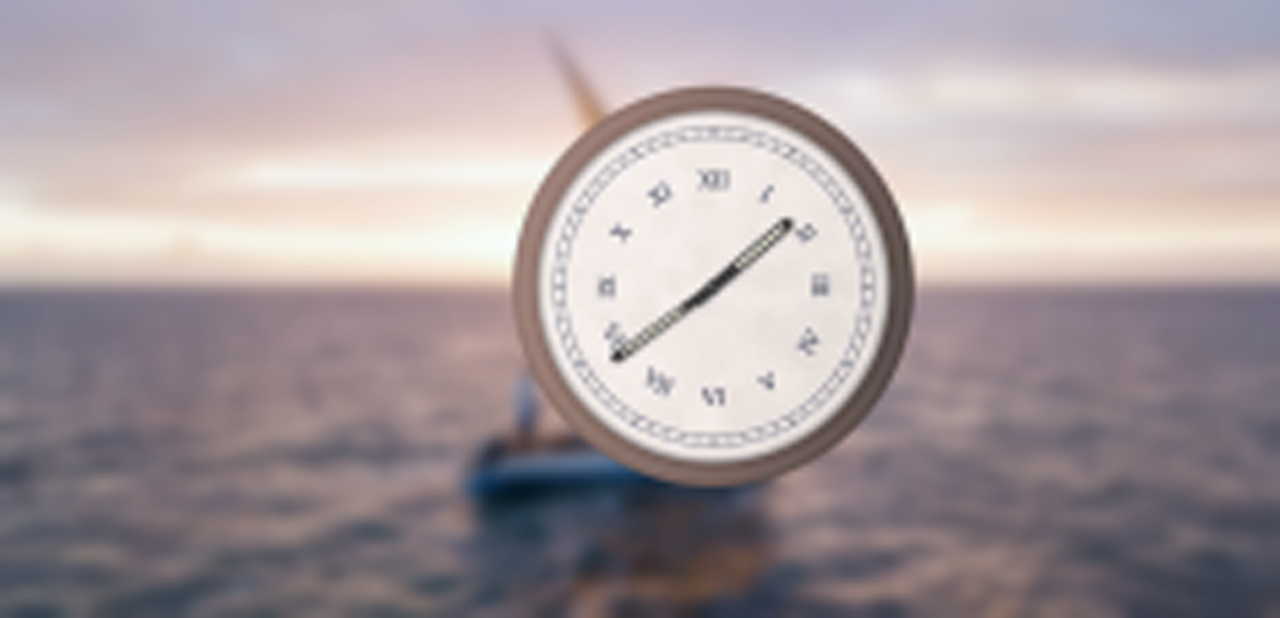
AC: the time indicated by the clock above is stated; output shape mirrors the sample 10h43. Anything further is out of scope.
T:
1h39
